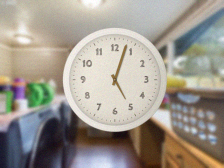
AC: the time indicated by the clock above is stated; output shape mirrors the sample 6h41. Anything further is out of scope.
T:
5h03
